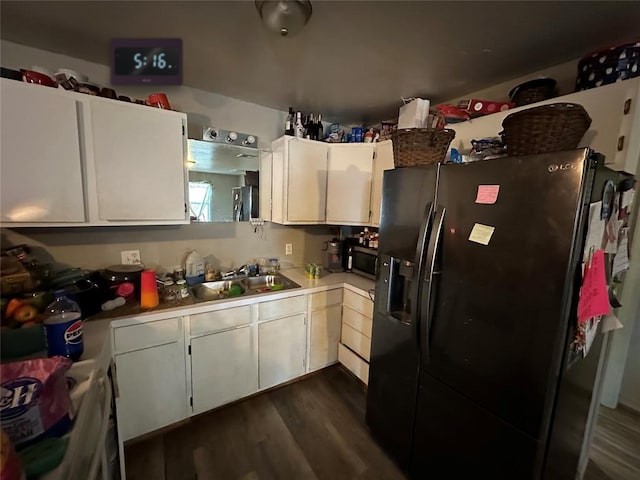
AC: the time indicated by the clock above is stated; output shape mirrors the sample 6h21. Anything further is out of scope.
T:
5h16
